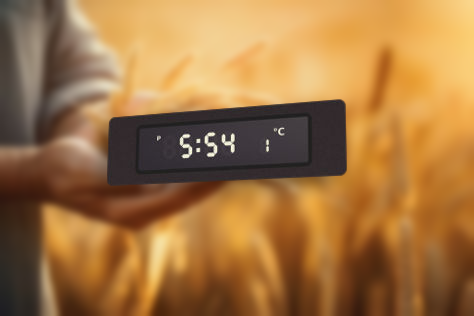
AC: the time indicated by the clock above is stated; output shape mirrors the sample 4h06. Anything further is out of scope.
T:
5h54
